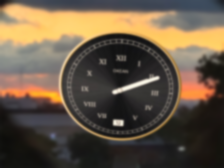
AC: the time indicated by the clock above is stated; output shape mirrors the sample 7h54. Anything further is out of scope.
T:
2h11
